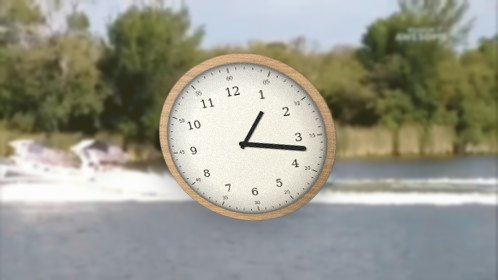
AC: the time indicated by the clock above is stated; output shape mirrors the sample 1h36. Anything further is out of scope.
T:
1h17
